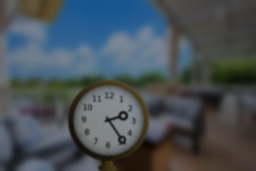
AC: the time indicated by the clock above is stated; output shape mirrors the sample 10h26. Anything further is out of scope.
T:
2h24
